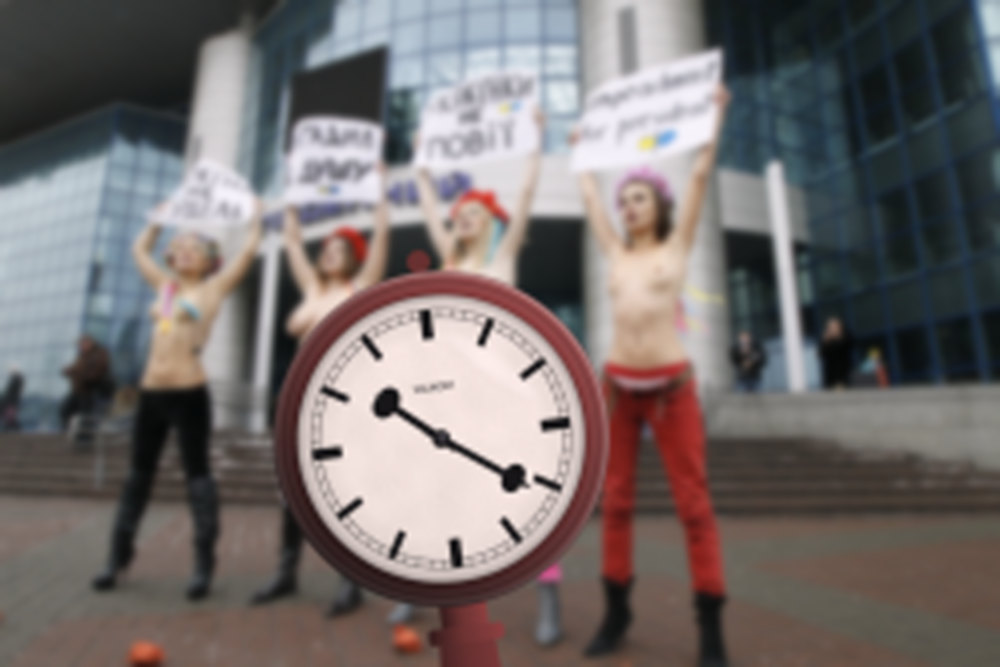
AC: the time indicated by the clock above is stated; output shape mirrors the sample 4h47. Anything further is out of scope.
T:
10h21
